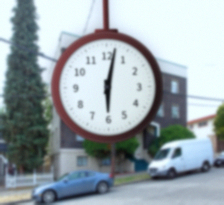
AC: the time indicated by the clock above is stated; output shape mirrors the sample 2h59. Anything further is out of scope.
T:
6h02
